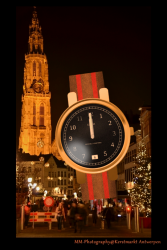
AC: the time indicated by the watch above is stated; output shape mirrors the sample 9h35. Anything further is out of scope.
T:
12h00
